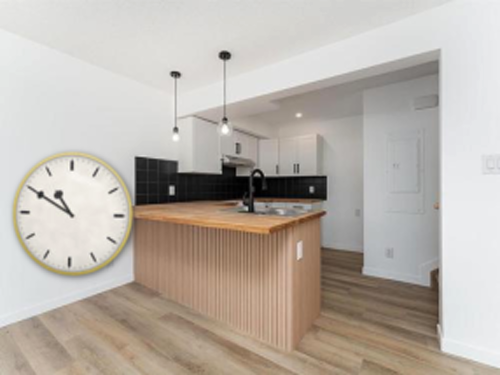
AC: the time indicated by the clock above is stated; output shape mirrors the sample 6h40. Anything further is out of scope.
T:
10h50
